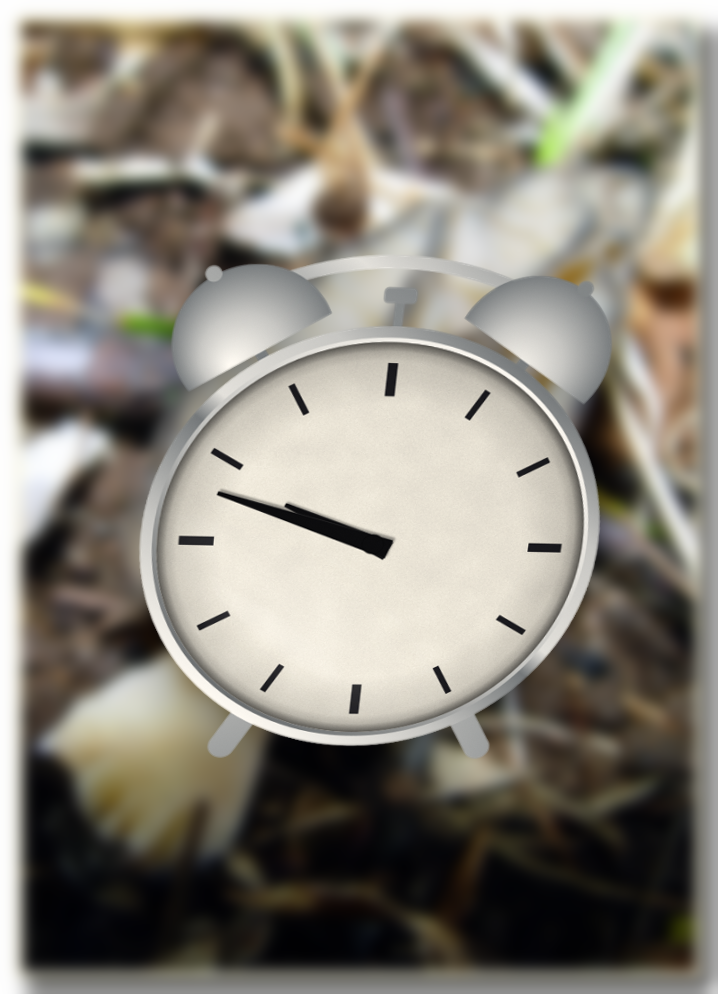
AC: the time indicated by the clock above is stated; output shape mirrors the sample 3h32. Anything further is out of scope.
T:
9h48
